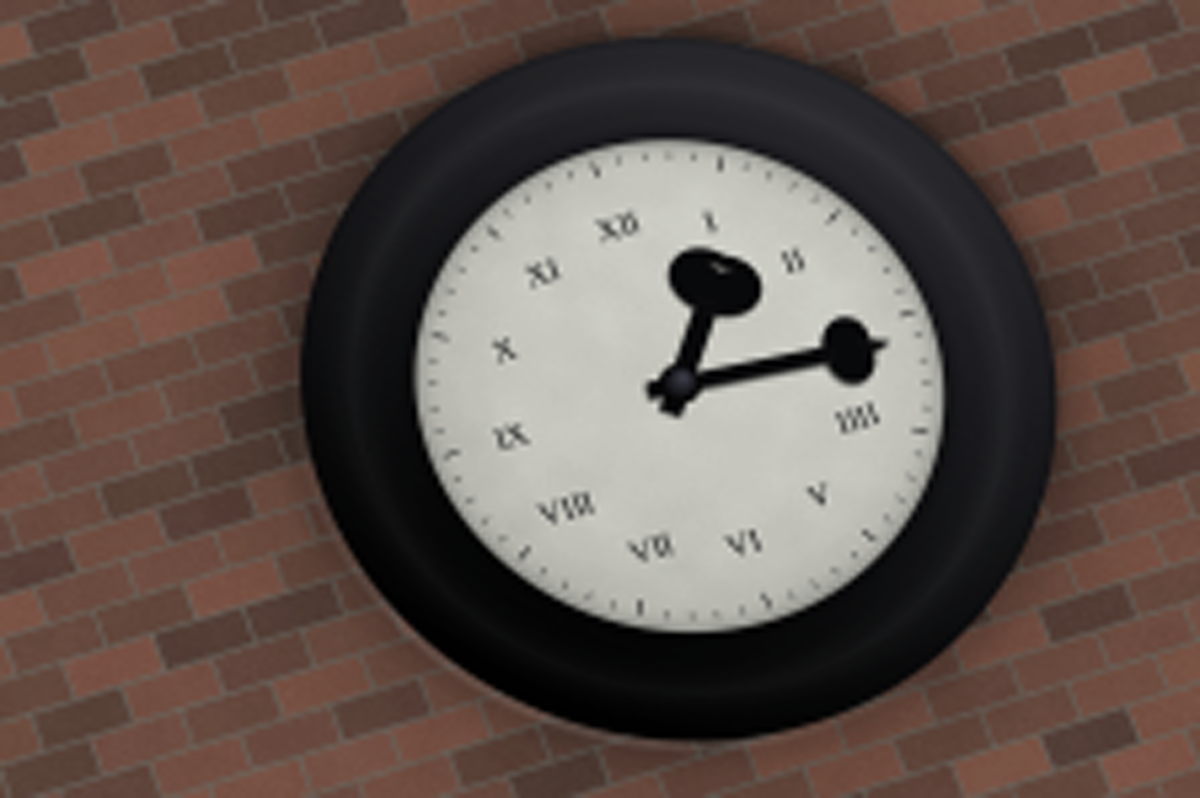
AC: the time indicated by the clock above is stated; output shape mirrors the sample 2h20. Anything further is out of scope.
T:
1h16
